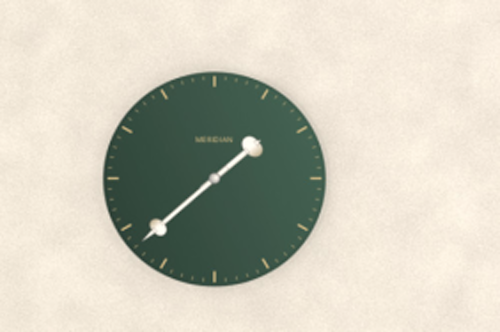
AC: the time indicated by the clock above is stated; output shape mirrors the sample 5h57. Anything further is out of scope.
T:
1h38
